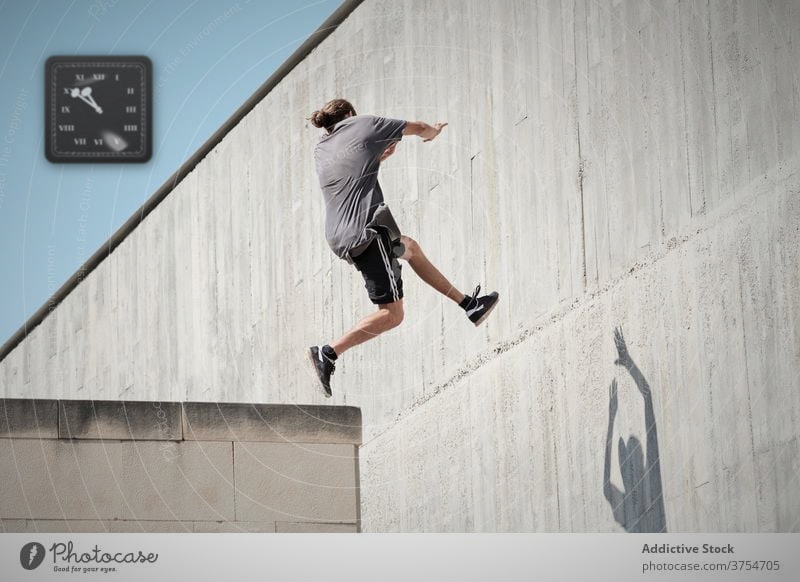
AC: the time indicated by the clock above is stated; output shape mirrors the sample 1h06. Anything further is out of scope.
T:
10h51
